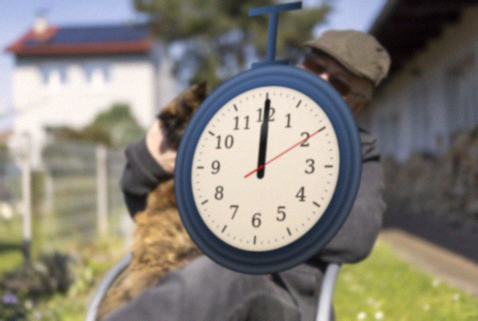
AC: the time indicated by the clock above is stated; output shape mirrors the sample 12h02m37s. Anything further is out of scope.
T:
12h00m10s
